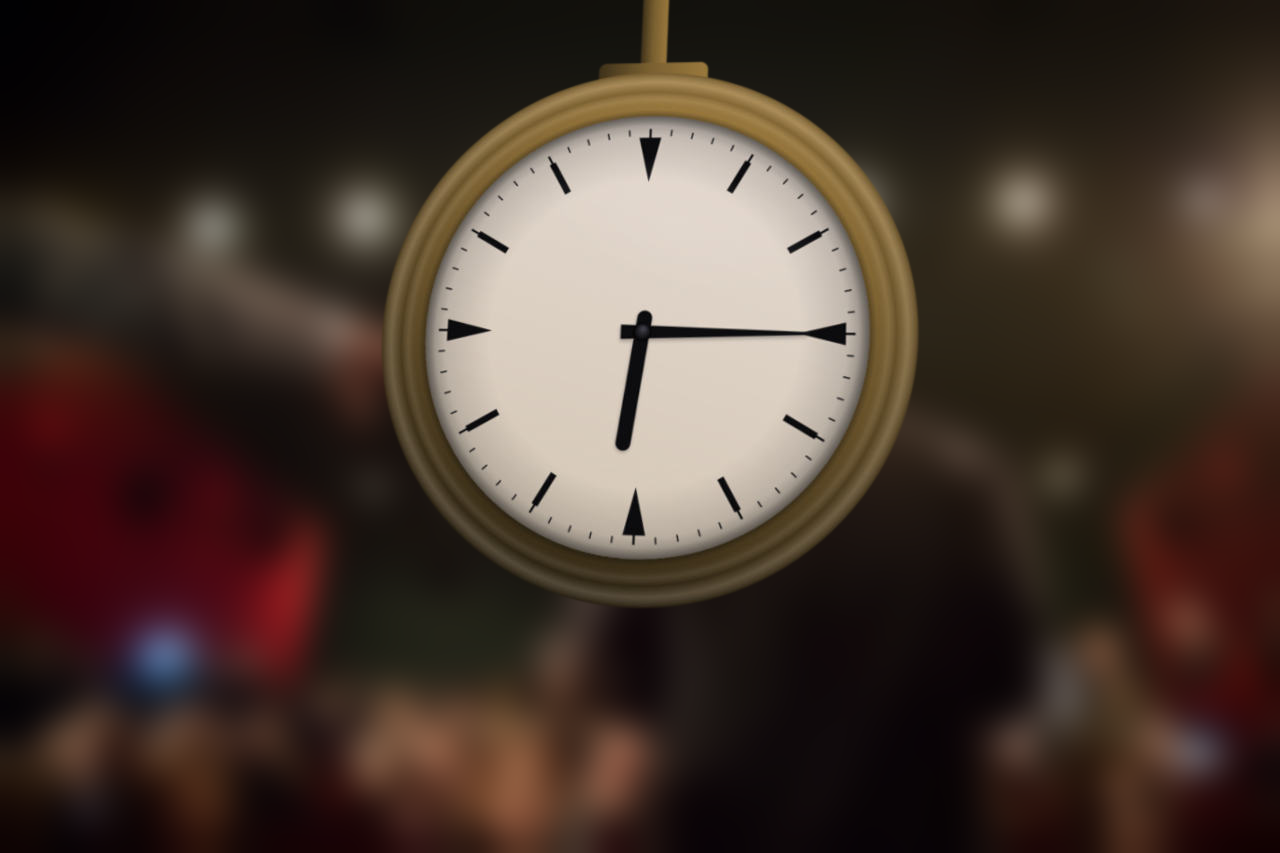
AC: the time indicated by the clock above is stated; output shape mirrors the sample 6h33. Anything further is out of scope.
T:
6h15
